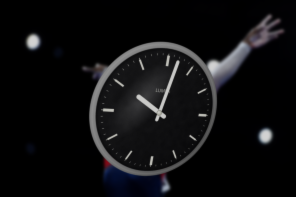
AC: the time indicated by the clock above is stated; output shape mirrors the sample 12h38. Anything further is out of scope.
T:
10h02
